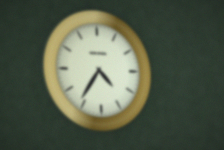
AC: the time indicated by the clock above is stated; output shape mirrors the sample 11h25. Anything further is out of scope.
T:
4h36
